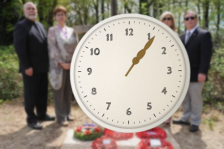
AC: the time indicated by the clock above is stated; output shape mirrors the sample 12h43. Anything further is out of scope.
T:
1h06
